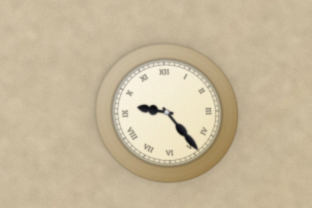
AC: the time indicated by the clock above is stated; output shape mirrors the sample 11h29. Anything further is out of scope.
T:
9h24
